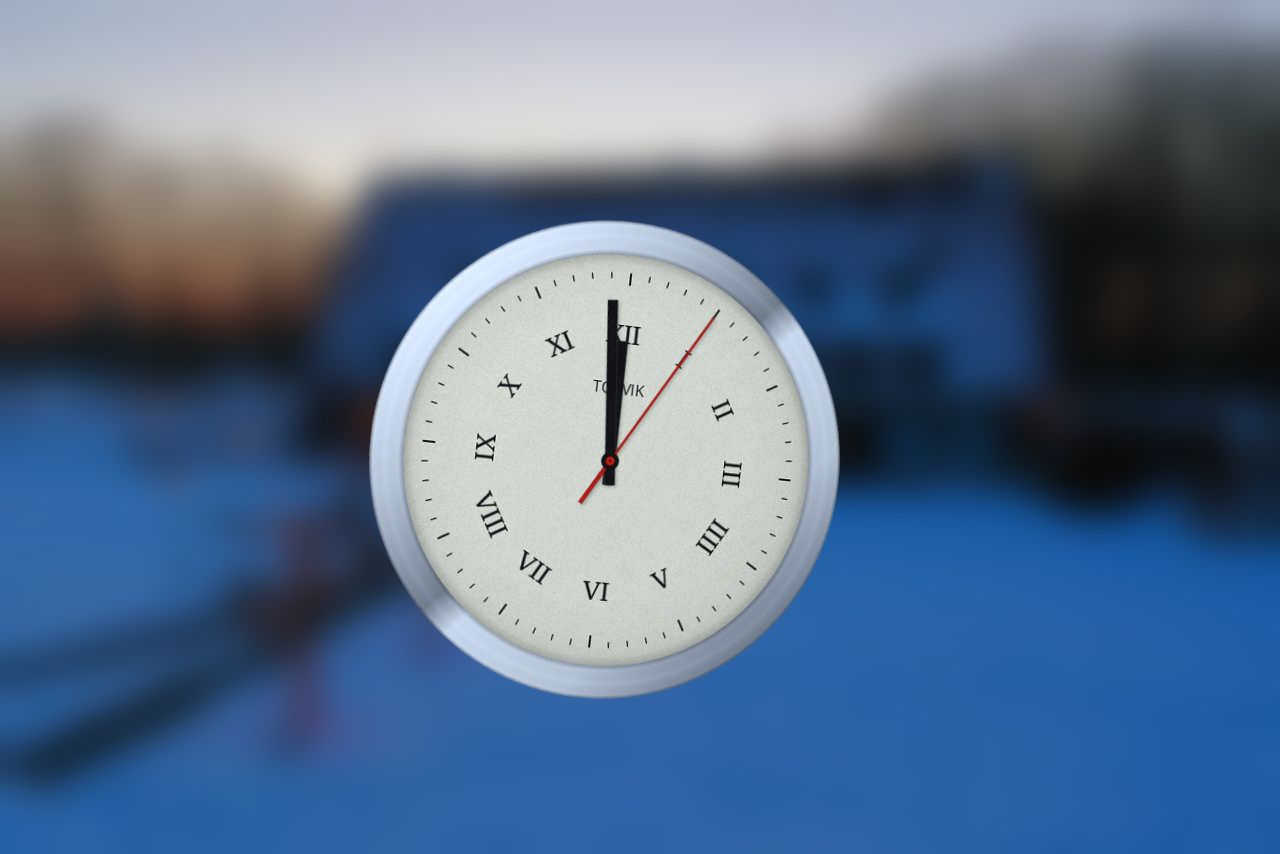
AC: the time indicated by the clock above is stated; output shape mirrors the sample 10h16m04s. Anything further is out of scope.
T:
11h59m05s
